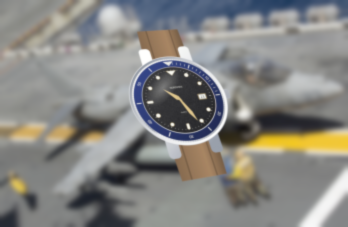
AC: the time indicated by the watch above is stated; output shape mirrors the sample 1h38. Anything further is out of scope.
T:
10h26
